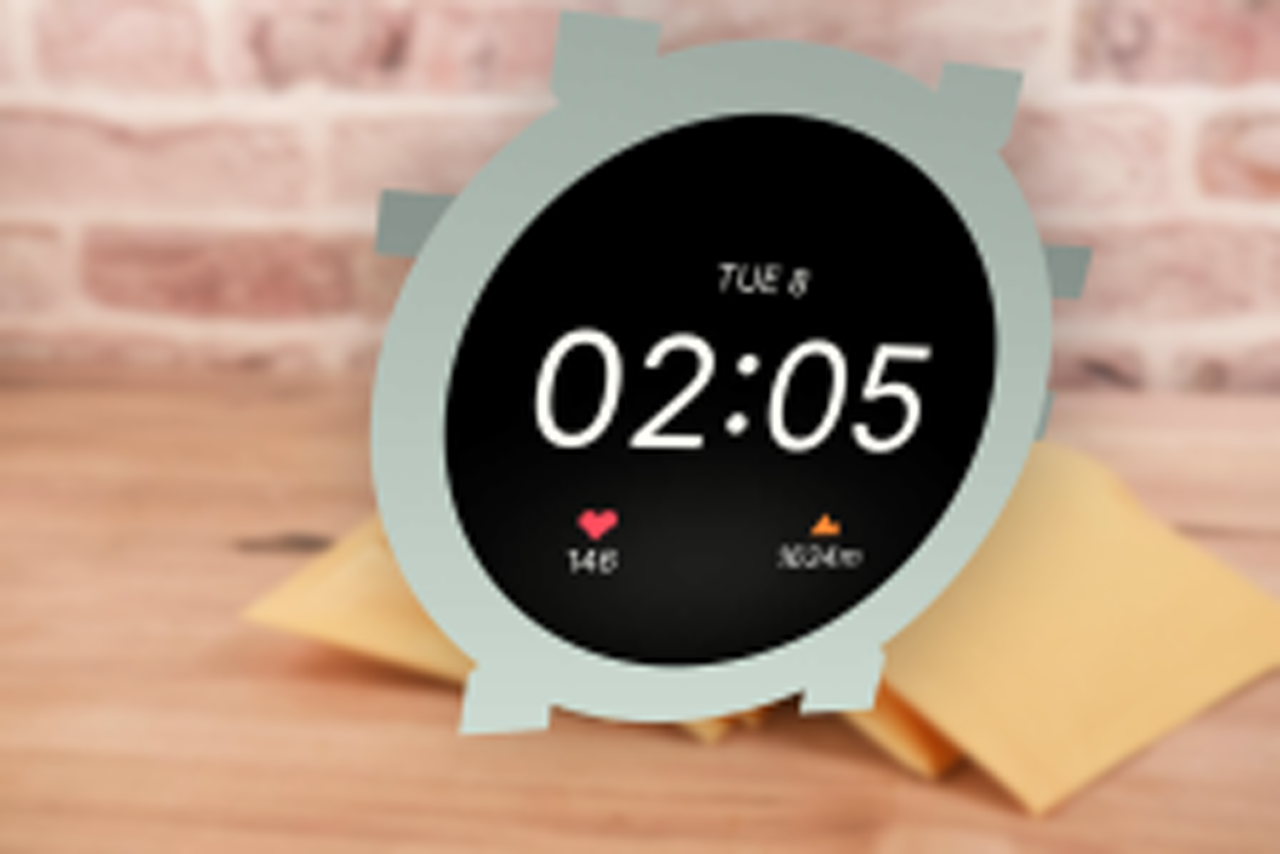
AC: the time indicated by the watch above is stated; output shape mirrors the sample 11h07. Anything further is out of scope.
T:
2h05
